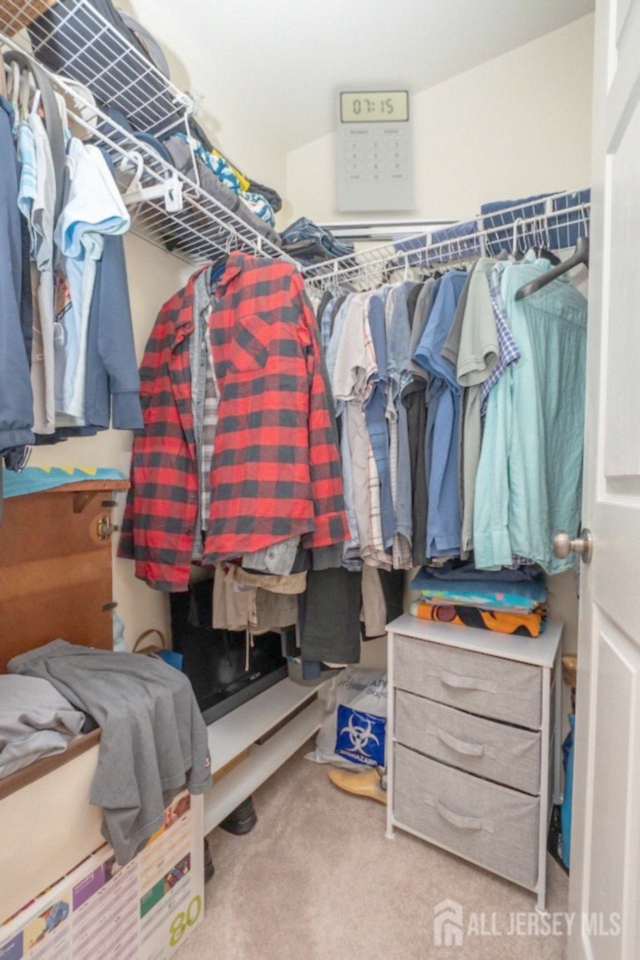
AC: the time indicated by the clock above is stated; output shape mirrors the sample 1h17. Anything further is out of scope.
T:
7h15
